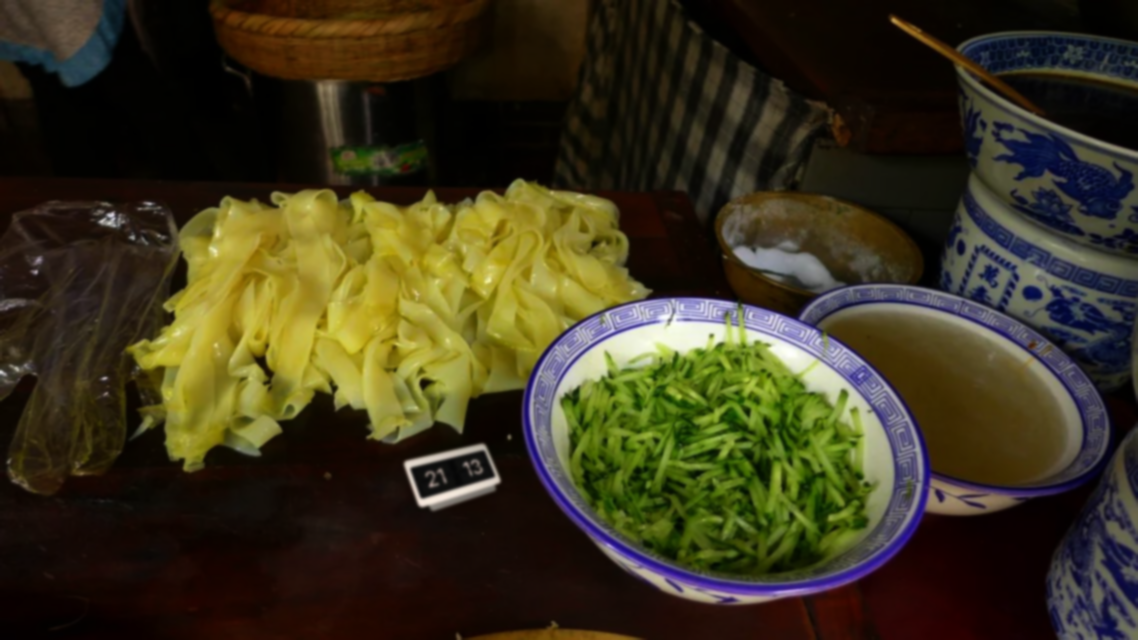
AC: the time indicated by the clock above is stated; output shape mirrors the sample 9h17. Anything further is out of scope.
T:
21h13
